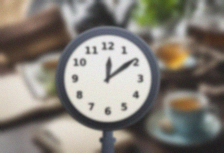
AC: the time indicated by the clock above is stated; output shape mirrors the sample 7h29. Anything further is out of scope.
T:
12h09
